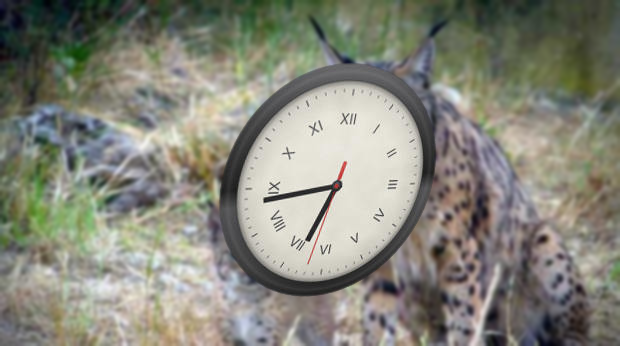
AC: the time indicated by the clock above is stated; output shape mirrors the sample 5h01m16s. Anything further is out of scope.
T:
6h43m32s
